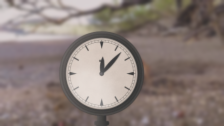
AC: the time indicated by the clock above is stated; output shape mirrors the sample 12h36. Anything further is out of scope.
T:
12h07
